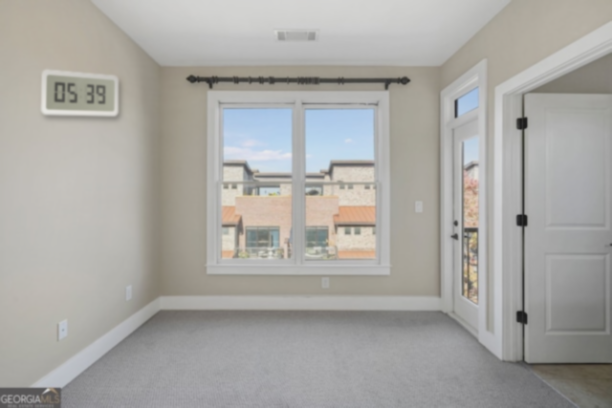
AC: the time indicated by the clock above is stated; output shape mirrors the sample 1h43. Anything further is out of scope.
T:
5h39
